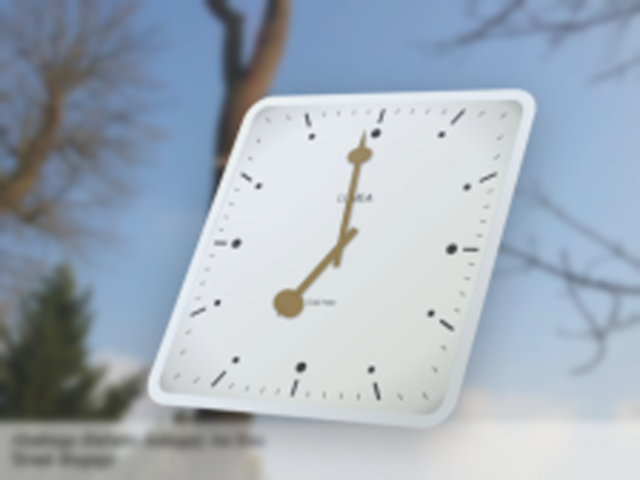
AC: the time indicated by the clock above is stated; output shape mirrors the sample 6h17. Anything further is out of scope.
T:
6h59
